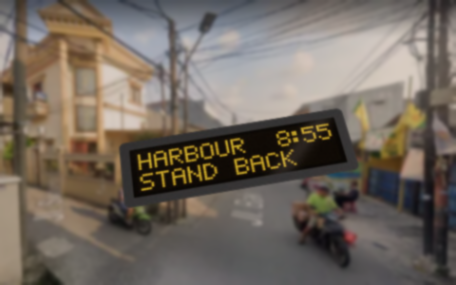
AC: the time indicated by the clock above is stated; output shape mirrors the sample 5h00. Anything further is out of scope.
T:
8h55
